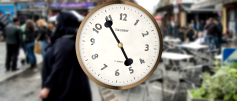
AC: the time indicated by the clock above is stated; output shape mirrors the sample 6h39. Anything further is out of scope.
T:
4h54
